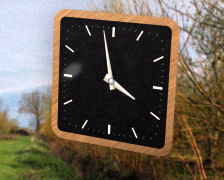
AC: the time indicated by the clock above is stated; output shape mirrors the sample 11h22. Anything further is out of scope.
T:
3h58
